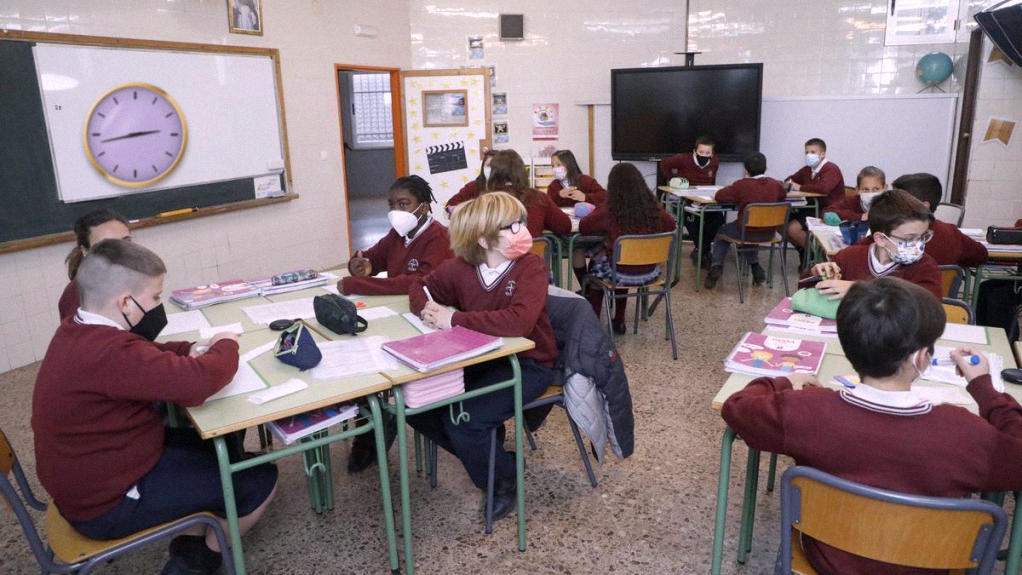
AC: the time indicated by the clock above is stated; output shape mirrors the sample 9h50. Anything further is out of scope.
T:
2h43
